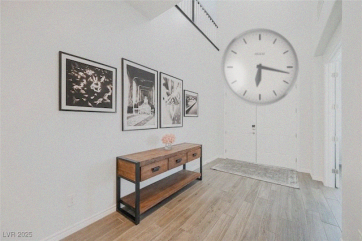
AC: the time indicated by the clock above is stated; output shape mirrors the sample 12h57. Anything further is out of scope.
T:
6h17
